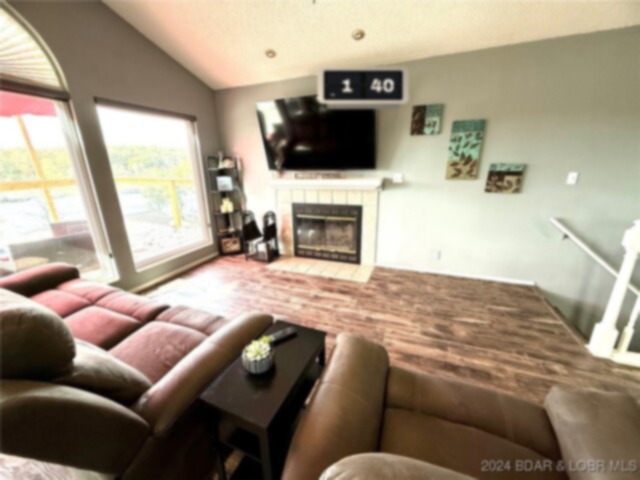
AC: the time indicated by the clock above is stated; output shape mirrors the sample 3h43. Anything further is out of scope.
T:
1h40
